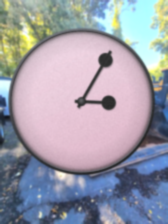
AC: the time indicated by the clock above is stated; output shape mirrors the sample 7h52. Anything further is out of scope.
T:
3h05
